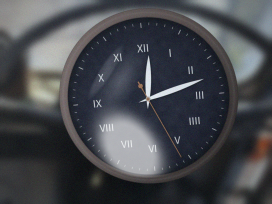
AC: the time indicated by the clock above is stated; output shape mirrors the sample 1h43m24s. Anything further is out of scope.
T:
12h12m26s
